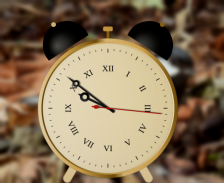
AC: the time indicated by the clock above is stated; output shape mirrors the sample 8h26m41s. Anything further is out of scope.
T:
9h51m16s
